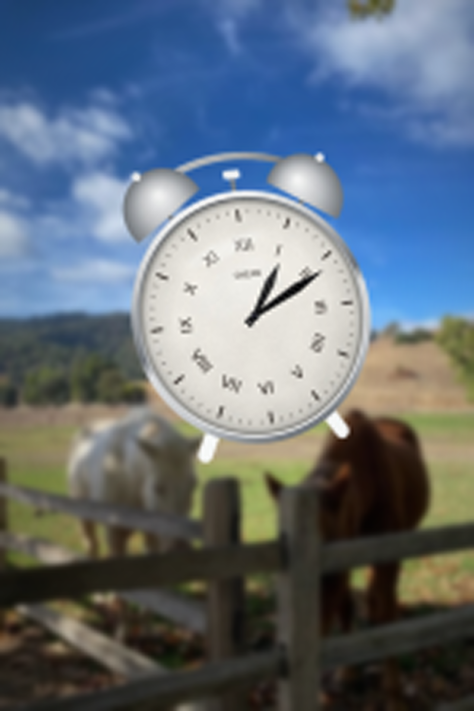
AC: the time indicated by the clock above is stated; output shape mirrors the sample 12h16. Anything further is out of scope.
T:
1h11
